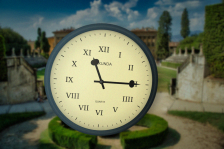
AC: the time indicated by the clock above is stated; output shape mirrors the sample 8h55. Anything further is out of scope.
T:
11h15
